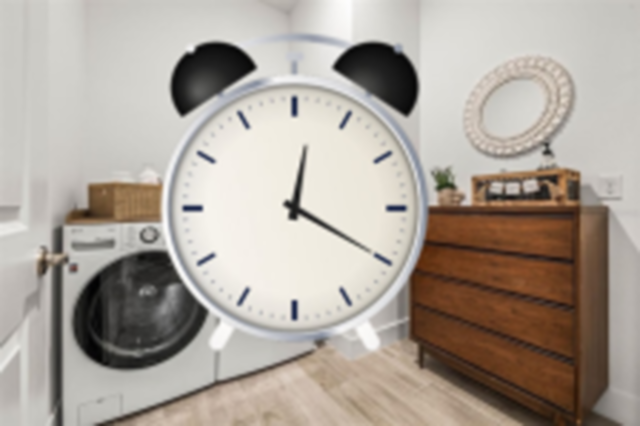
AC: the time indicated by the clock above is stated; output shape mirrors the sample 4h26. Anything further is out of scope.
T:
12h20
